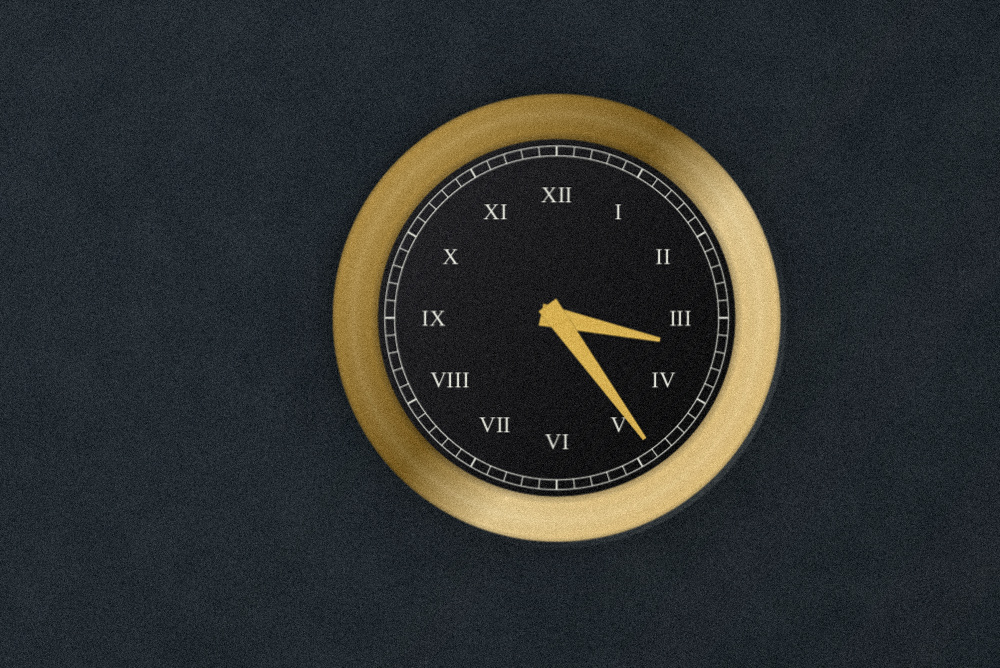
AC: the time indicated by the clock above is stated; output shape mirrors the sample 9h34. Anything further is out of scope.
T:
3h24
